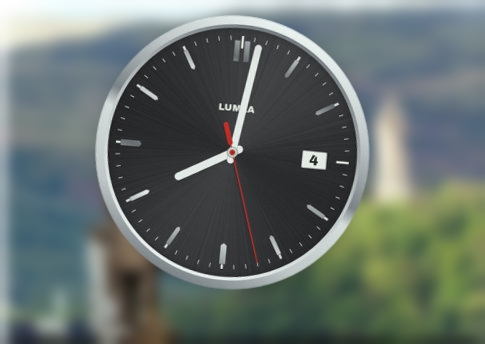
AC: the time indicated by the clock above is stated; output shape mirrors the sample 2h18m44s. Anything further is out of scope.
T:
8h01m27s
